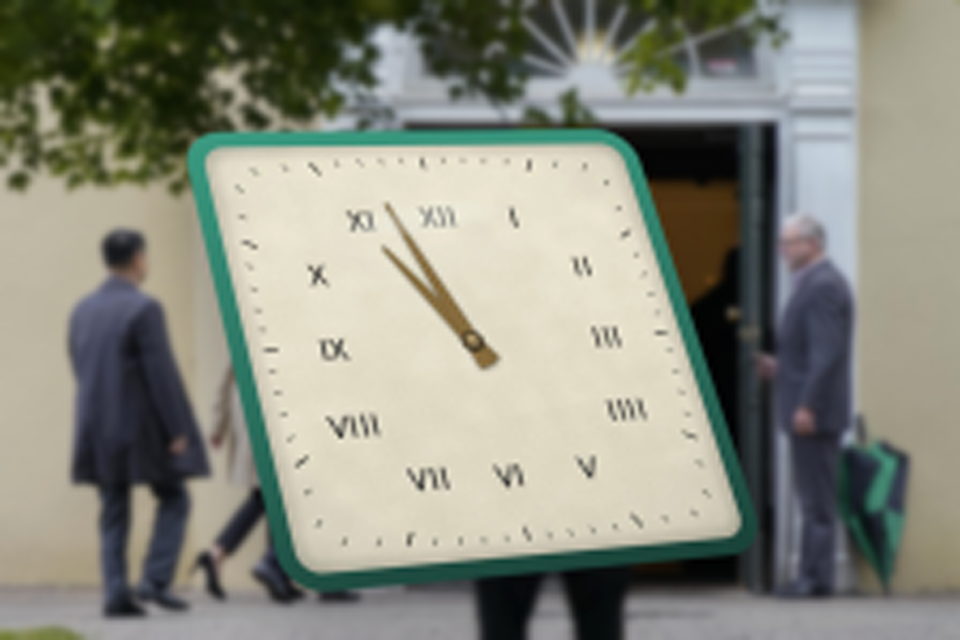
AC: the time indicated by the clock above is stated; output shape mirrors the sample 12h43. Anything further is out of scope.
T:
10h57
